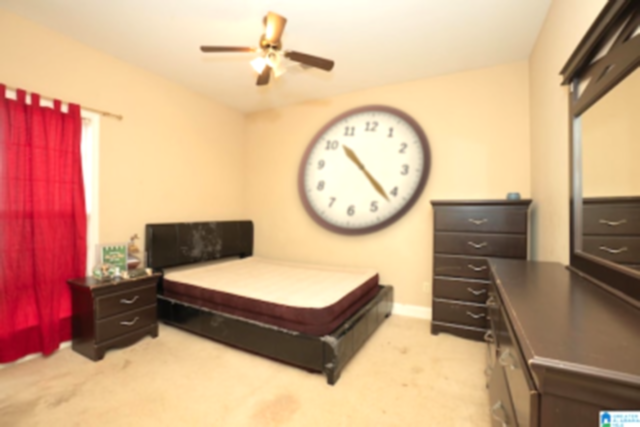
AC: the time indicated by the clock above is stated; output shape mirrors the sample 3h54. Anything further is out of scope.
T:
10h22
